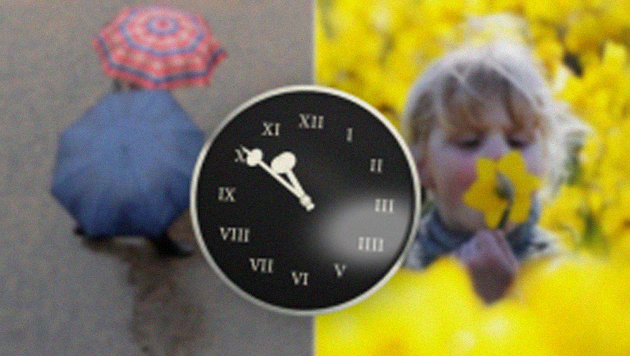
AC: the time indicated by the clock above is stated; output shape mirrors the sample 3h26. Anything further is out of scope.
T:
10h51
